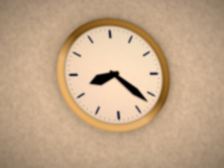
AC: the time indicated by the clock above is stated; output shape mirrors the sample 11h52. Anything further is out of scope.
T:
8h22
